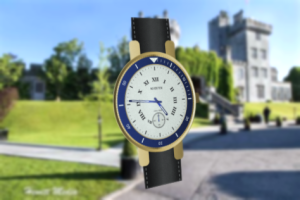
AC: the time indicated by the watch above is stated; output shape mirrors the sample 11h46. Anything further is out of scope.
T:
4h46
